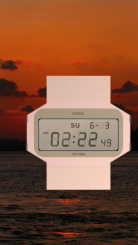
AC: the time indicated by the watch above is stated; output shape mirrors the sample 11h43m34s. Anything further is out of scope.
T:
2h22m49s
